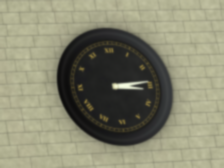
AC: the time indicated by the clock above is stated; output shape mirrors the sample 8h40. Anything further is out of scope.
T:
3h14
